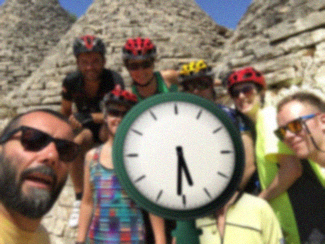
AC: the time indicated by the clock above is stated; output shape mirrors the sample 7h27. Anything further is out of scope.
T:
5h31
